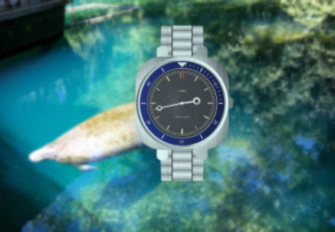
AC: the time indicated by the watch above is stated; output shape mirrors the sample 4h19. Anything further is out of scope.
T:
2h43
